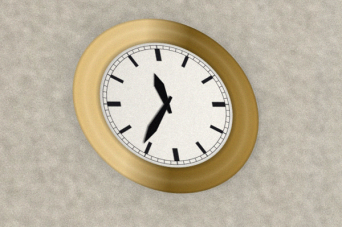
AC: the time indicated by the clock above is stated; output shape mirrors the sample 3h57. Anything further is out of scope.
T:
11h36
